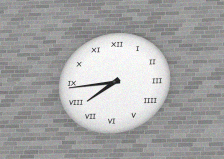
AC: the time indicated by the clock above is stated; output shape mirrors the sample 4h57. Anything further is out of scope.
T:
7h44
